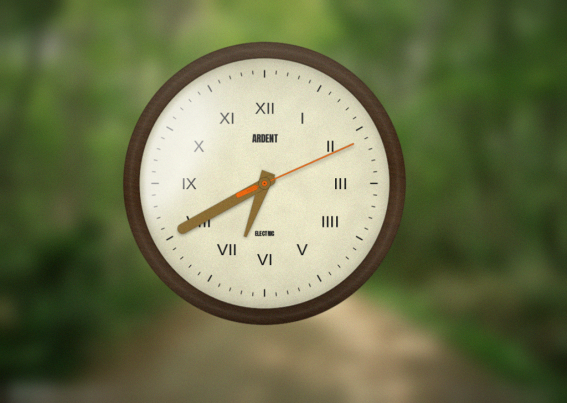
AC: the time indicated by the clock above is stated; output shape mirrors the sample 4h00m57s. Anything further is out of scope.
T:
6h40m11s
